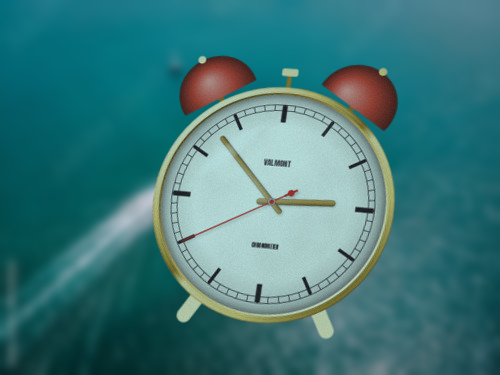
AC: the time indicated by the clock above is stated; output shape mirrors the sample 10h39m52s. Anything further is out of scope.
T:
2h52m40s
